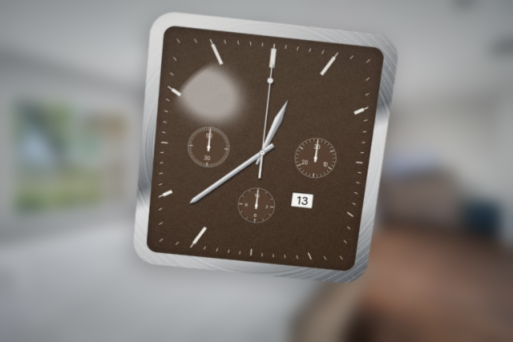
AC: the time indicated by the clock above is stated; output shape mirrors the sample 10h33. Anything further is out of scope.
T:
12h38
